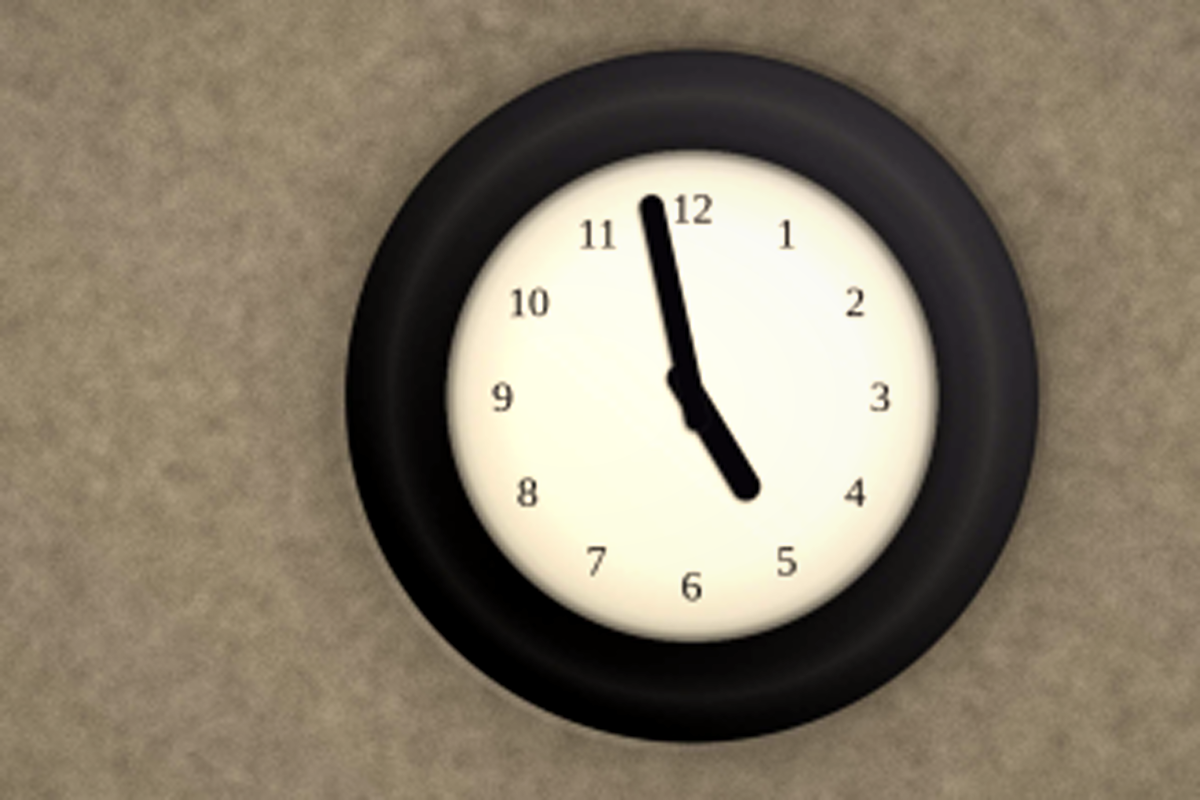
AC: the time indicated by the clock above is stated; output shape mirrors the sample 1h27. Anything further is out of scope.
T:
4h58
